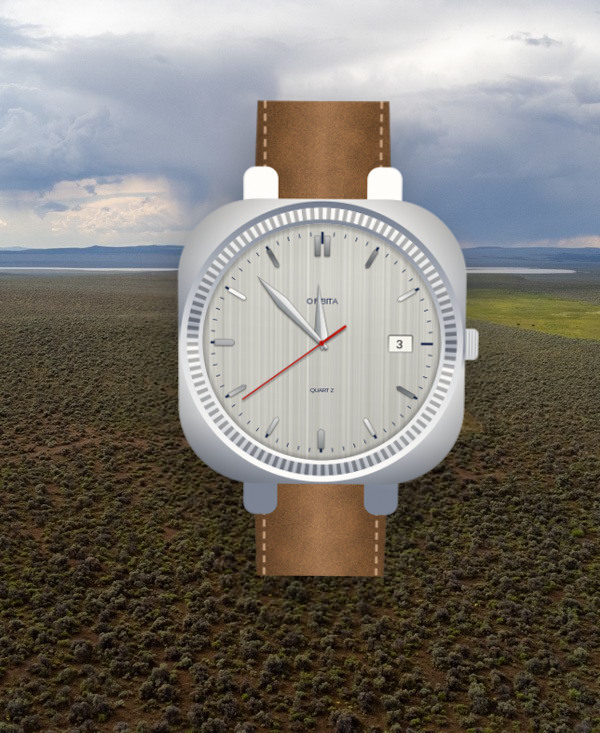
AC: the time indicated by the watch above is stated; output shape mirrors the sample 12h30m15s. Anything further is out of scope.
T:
11h52m39s
